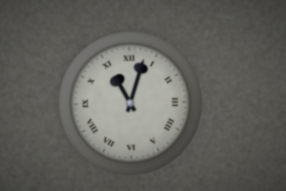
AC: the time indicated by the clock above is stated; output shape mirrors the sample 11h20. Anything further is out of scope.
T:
11h03
